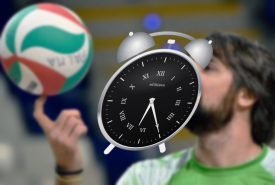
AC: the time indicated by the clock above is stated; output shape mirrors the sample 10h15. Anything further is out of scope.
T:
6h25
